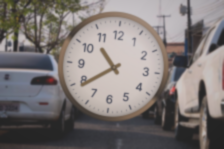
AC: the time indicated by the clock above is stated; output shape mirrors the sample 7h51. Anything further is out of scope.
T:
10h39
